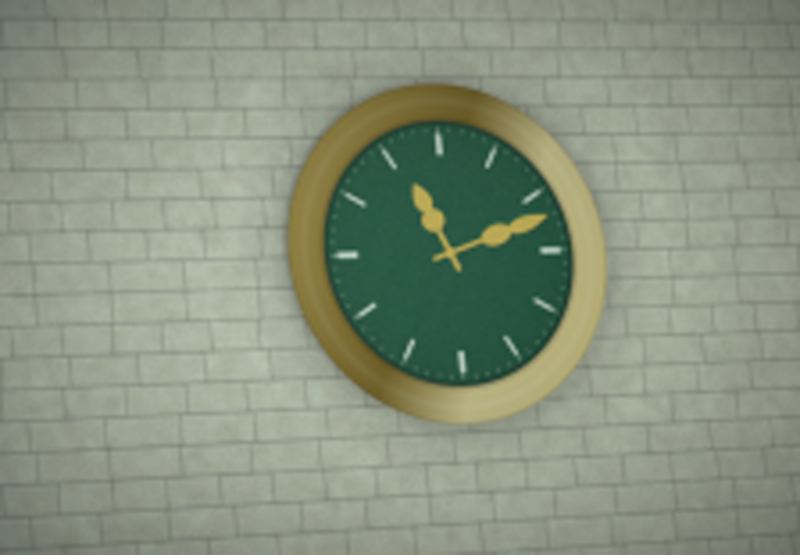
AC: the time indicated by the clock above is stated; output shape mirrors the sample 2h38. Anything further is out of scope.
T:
11h12
